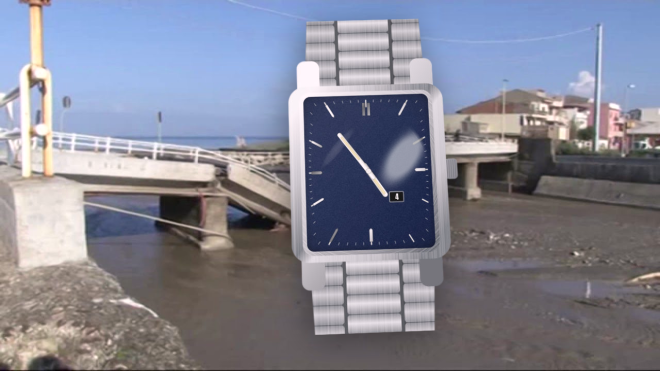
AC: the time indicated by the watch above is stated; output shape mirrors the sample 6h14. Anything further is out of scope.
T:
4h54
